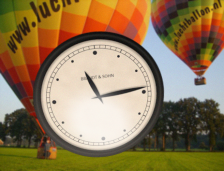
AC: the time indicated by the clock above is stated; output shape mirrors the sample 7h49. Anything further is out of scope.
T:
11h14
